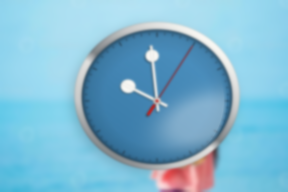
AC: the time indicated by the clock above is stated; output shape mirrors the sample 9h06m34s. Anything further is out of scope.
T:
9h59m05s
